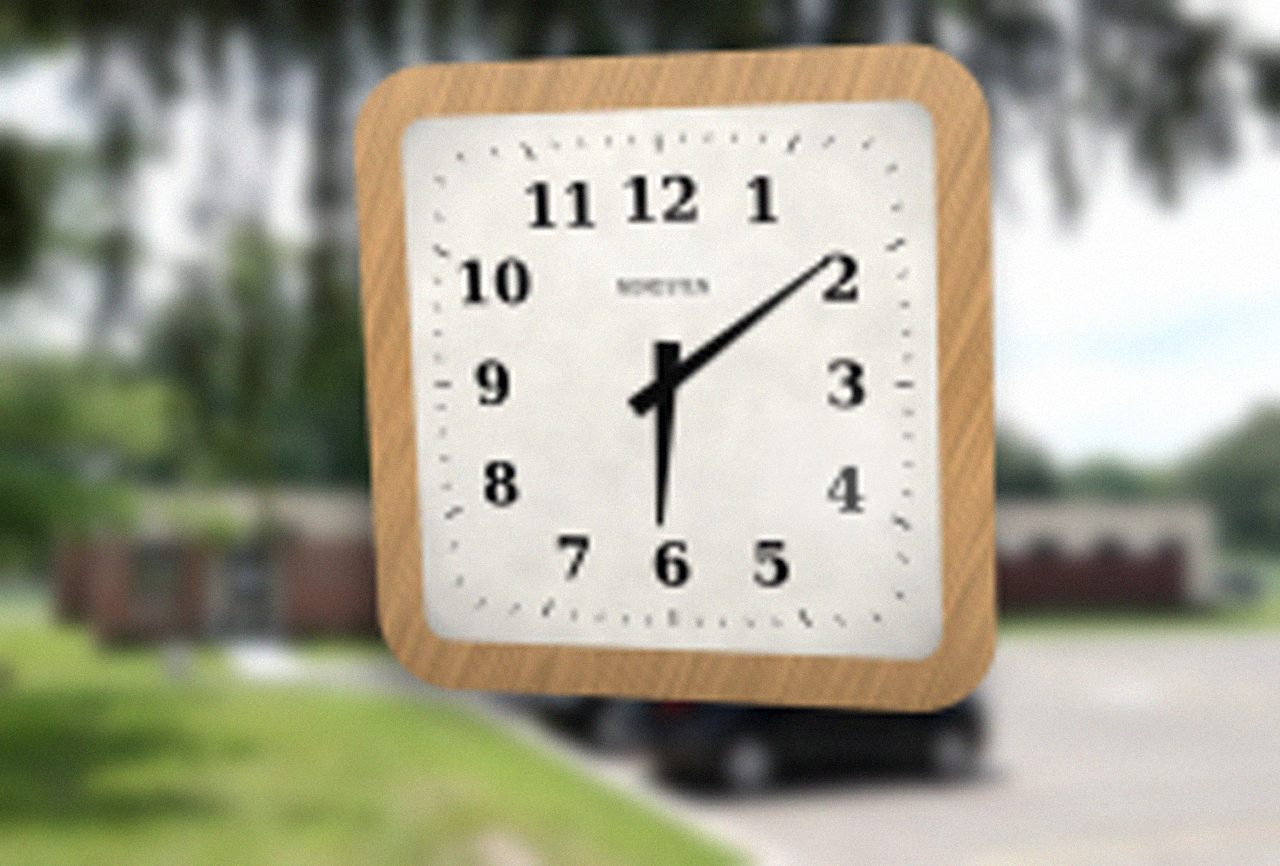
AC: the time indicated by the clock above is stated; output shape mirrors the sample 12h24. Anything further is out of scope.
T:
6h09
